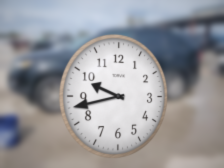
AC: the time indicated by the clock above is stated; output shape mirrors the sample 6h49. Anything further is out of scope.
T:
9h43
